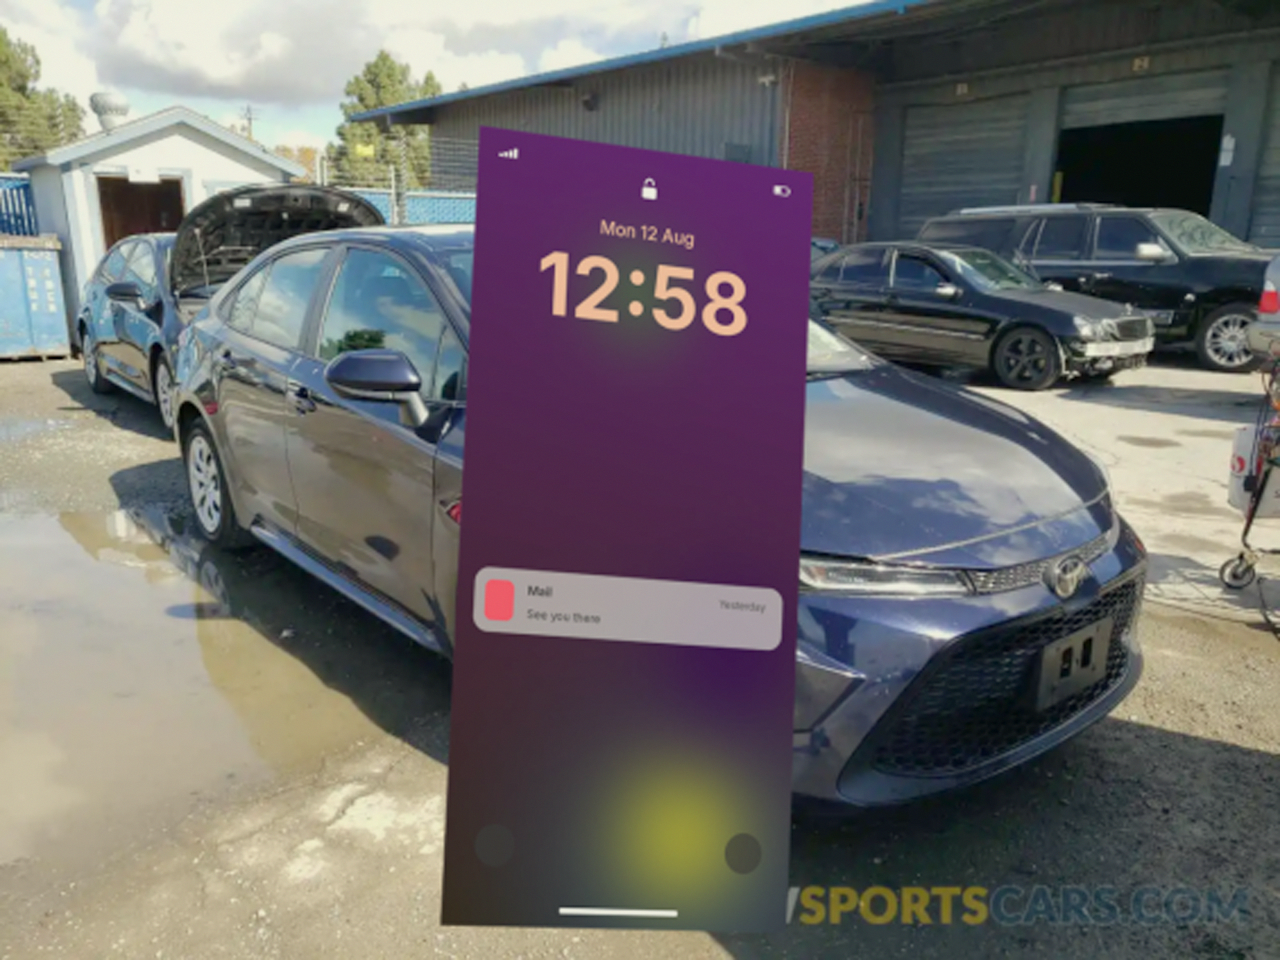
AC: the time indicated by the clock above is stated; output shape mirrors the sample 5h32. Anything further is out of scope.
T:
12h58
